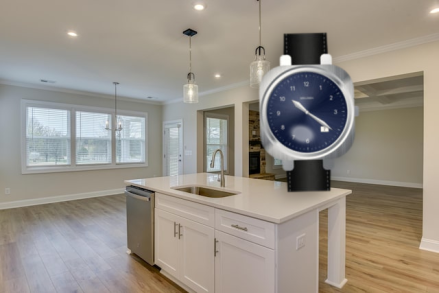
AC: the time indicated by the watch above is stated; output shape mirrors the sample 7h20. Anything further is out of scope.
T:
10h21
